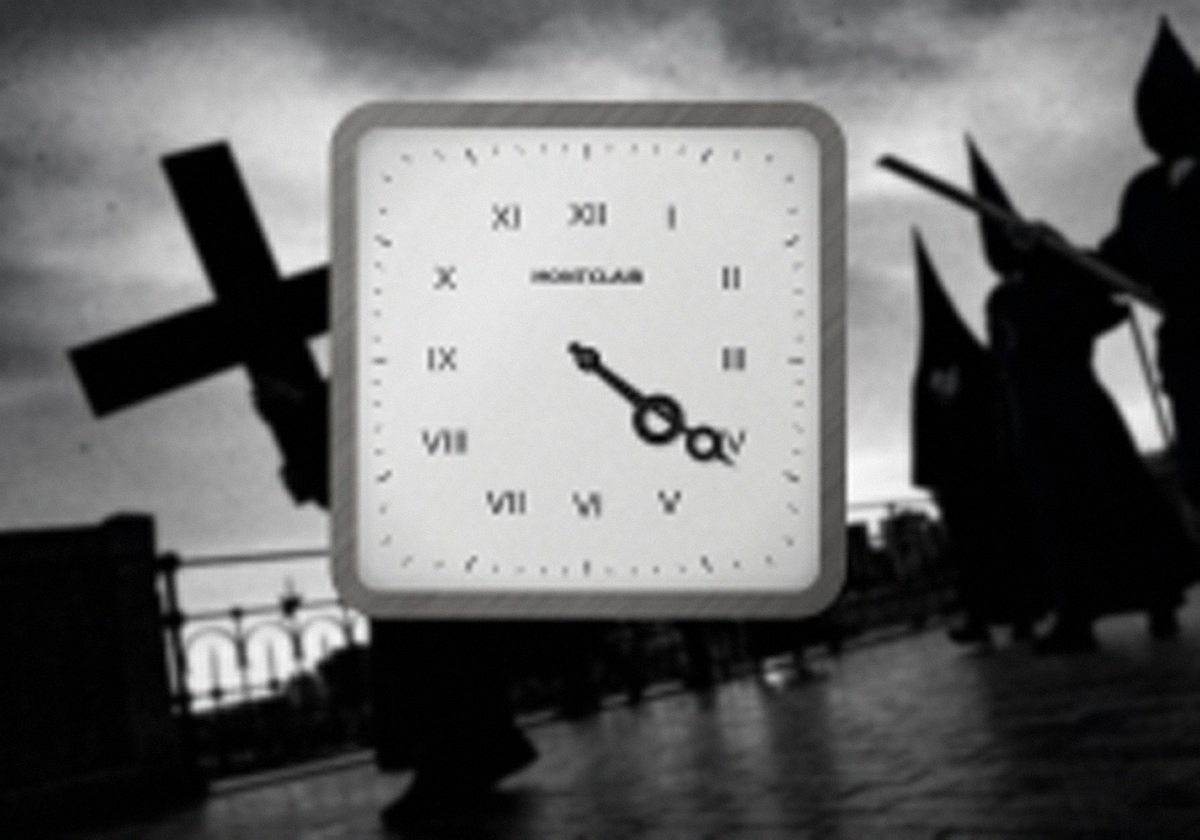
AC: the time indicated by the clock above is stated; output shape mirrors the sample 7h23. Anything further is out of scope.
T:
4h21
